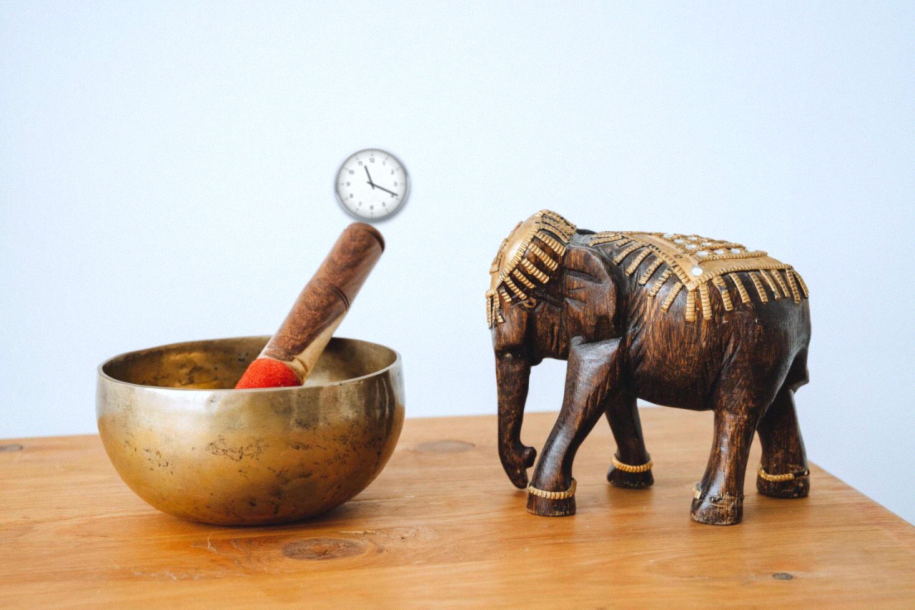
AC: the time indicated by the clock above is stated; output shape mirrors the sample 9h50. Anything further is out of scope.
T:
11h19
